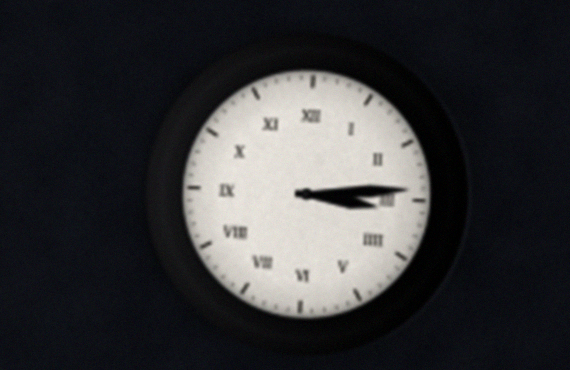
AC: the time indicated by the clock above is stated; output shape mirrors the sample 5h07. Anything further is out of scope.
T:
3h14
